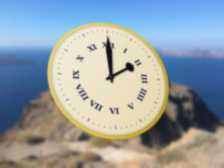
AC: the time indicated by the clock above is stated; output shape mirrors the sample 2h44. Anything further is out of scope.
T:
2h00
